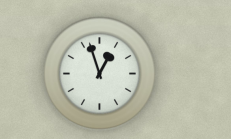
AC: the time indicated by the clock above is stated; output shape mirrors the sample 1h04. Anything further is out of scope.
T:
12h57
